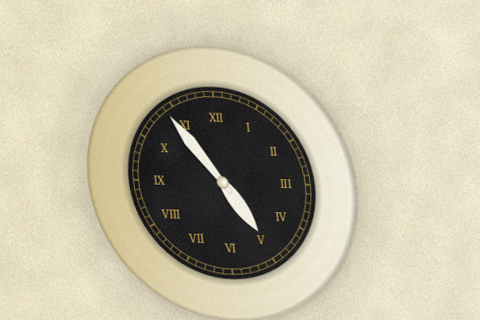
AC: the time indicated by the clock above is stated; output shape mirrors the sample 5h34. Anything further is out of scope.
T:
4h54
